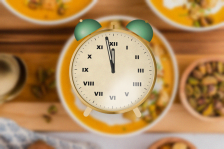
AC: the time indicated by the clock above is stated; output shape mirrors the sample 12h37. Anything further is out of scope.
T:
11h58
